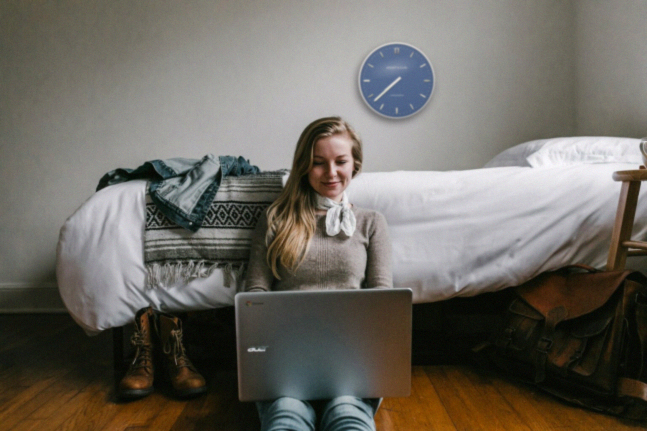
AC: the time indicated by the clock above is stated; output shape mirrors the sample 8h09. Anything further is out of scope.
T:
7h38
